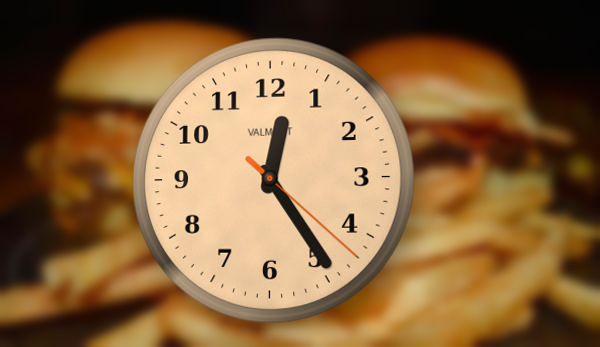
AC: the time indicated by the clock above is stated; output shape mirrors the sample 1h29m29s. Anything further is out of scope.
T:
12h24m22s
